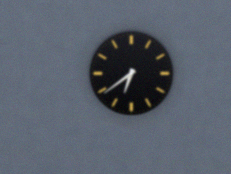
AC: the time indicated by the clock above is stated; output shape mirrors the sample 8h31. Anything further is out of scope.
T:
6h39
